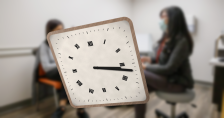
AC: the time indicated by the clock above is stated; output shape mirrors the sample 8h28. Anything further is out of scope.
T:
3h17
